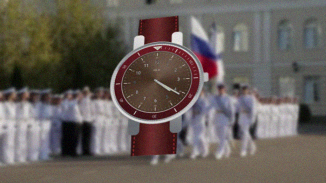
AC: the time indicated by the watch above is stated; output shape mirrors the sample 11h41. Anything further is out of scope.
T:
4h21
